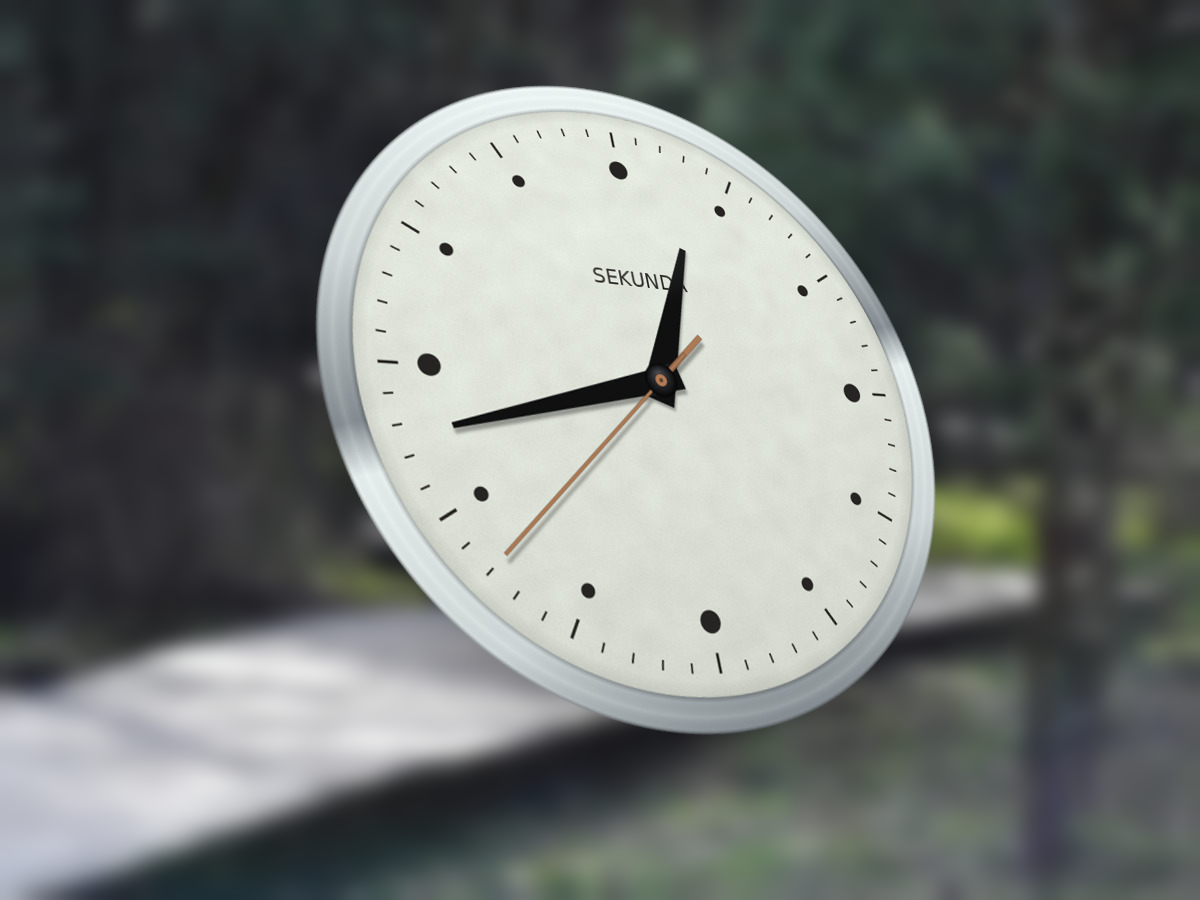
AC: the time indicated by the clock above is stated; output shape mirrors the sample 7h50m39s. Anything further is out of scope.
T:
12h42m38s
